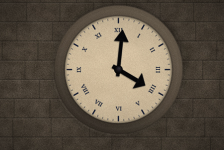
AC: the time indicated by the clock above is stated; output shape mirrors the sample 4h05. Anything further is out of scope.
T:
4h01
